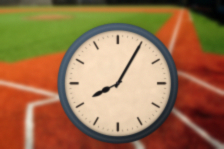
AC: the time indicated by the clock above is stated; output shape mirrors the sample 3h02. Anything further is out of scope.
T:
8h05
